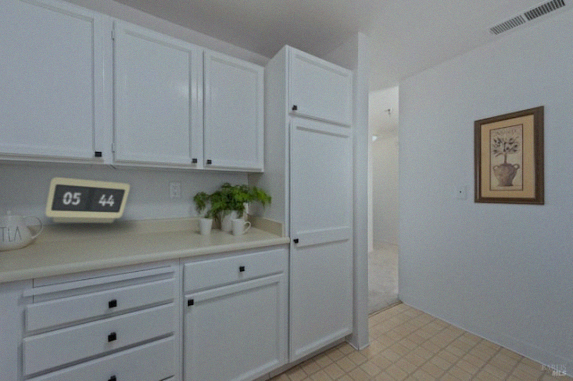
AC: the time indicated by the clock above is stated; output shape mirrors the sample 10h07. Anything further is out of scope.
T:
5h44
